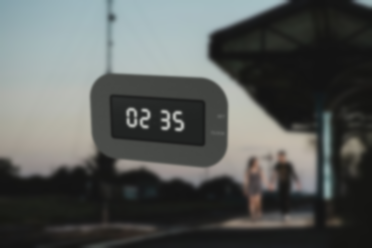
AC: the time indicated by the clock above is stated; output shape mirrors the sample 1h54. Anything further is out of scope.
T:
2h35
